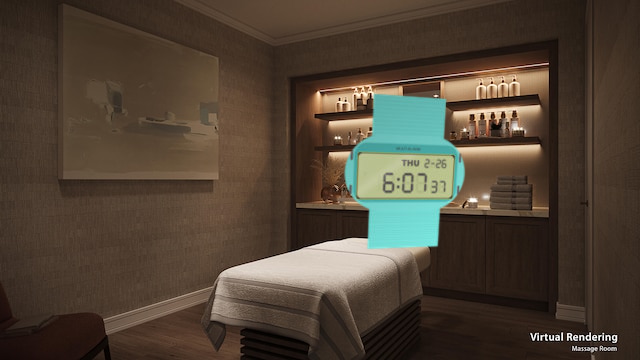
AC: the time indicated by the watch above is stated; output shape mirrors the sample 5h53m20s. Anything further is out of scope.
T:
6h07m37s
